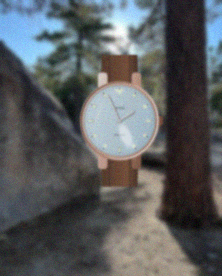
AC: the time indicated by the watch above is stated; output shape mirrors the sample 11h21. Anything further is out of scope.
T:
1h56
